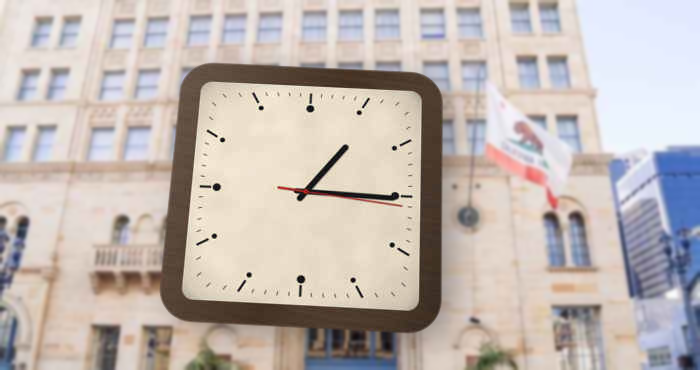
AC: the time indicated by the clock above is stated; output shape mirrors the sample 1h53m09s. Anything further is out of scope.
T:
1h15m16s
